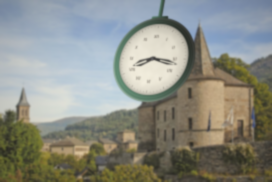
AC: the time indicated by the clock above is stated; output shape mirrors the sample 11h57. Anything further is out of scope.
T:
8h17
